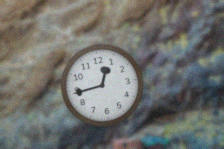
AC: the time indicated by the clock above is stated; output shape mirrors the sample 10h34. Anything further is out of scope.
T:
12h44
